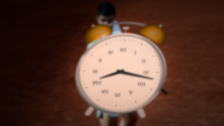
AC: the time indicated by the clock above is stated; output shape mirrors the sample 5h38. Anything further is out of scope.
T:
8h17
